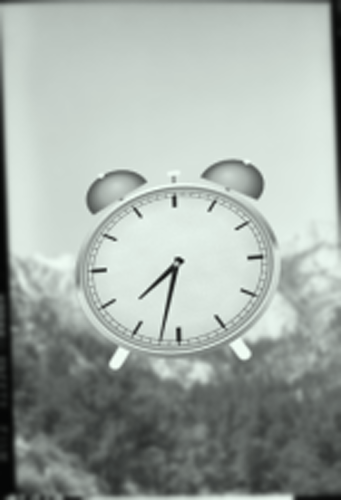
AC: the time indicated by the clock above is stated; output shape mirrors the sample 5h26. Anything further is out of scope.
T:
7h32
